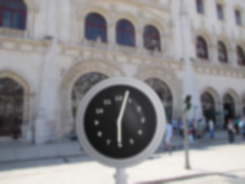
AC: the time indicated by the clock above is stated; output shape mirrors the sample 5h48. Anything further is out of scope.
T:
6h03
